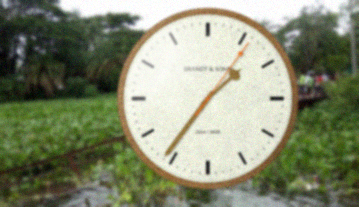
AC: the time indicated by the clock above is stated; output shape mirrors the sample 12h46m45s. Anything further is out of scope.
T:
1h36m06s
